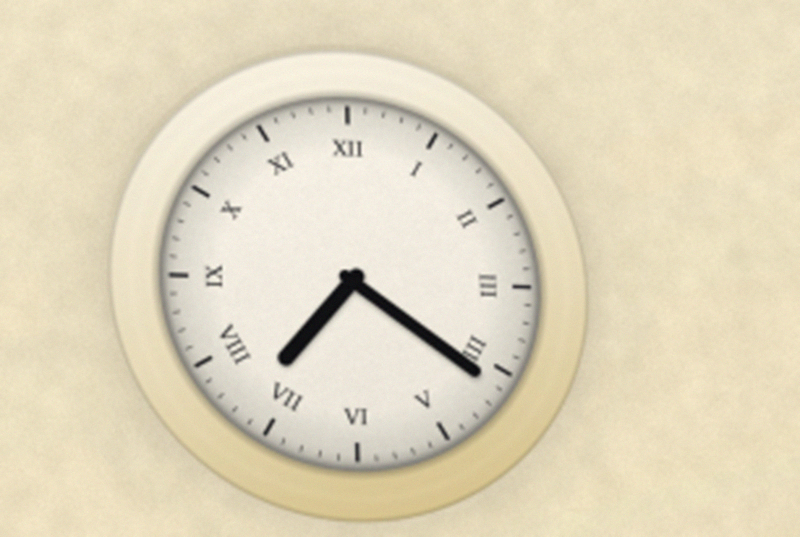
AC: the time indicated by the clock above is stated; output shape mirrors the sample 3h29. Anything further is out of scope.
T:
7h21
